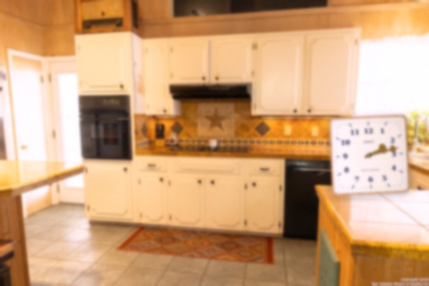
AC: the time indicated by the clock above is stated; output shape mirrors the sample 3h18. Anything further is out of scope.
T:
2h13
